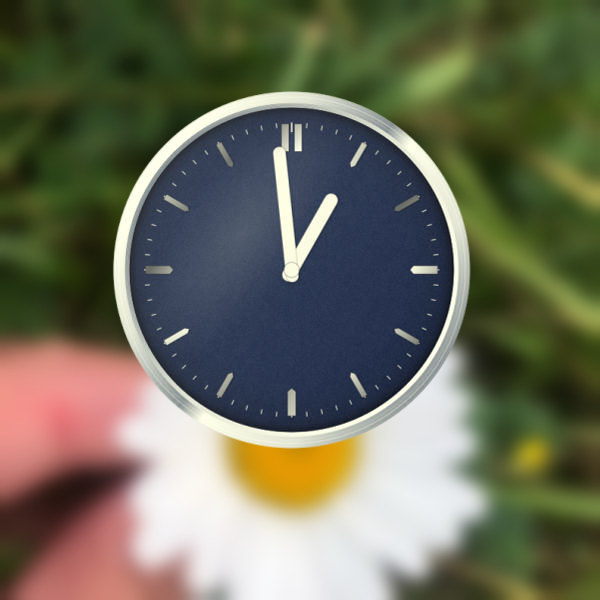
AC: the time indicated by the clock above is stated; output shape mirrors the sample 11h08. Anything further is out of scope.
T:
12h59
